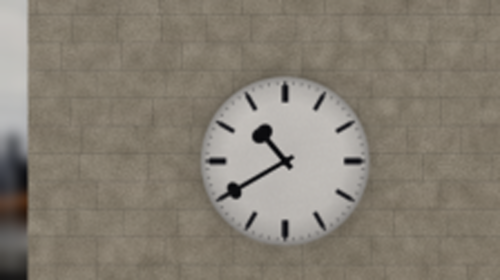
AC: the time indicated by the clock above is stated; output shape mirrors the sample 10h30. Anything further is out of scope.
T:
10h40
